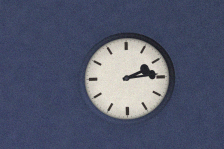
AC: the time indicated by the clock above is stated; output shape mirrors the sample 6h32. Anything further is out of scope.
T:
2h14
